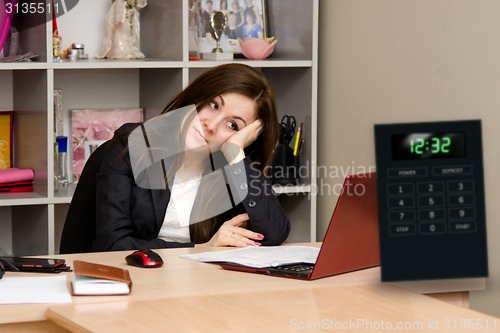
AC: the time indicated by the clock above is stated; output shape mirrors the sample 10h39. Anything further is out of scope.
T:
12h32
